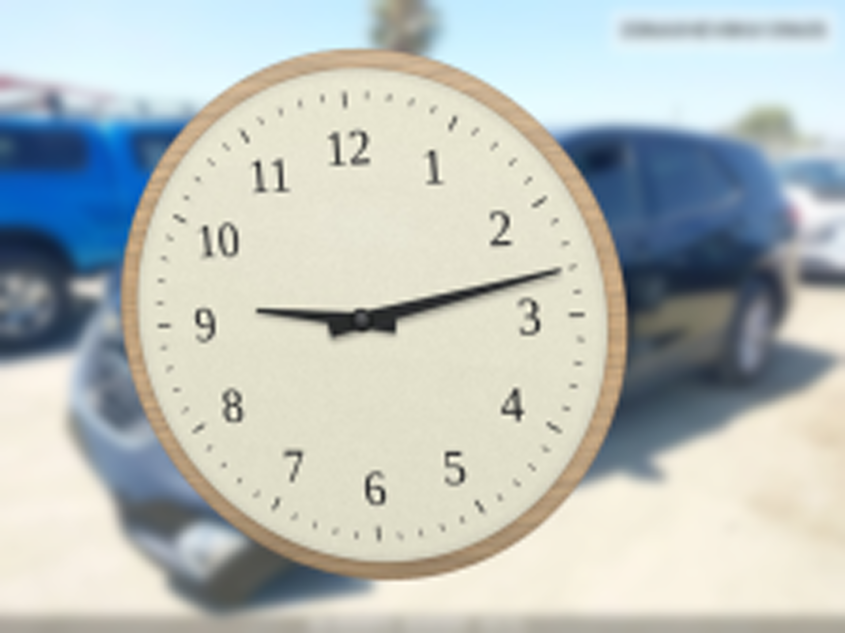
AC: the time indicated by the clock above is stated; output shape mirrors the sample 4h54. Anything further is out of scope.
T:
9h13
